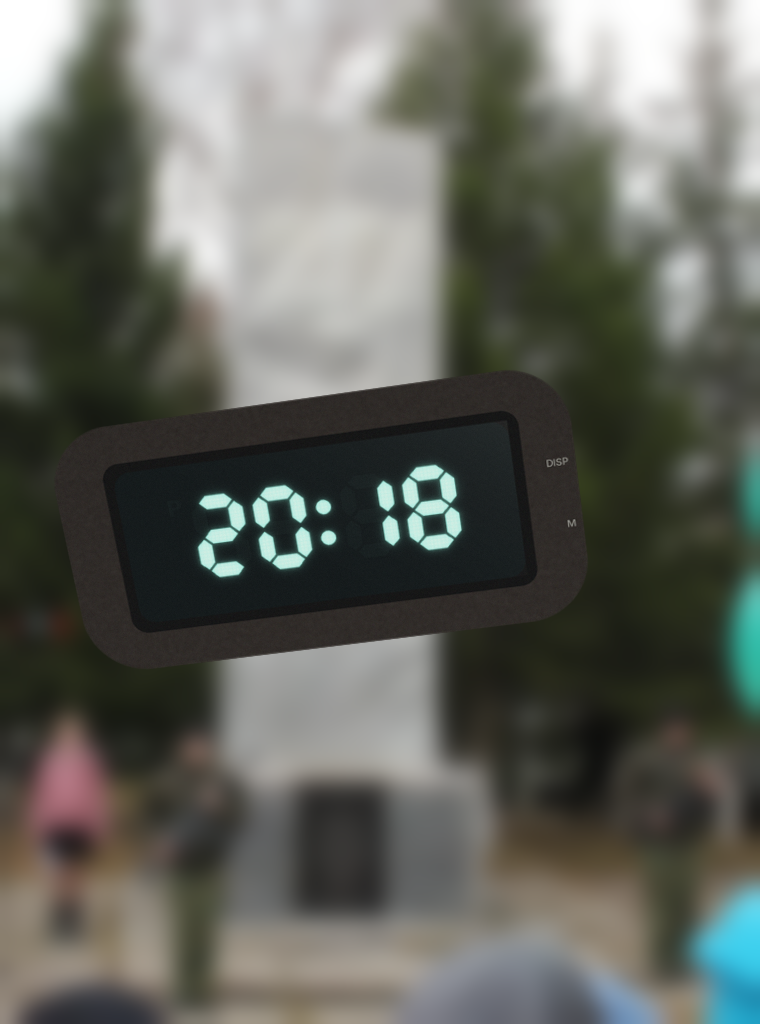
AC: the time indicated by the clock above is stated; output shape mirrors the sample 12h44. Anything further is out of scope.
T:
20h18
